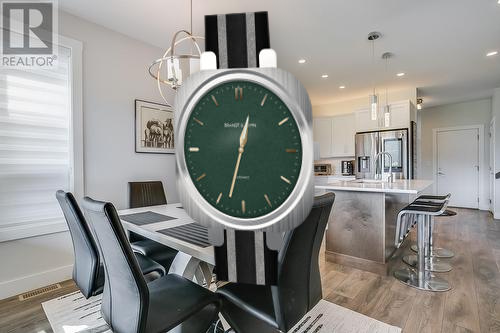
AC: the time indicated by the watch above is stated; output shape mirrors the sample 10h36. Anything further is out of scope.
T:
12h33
